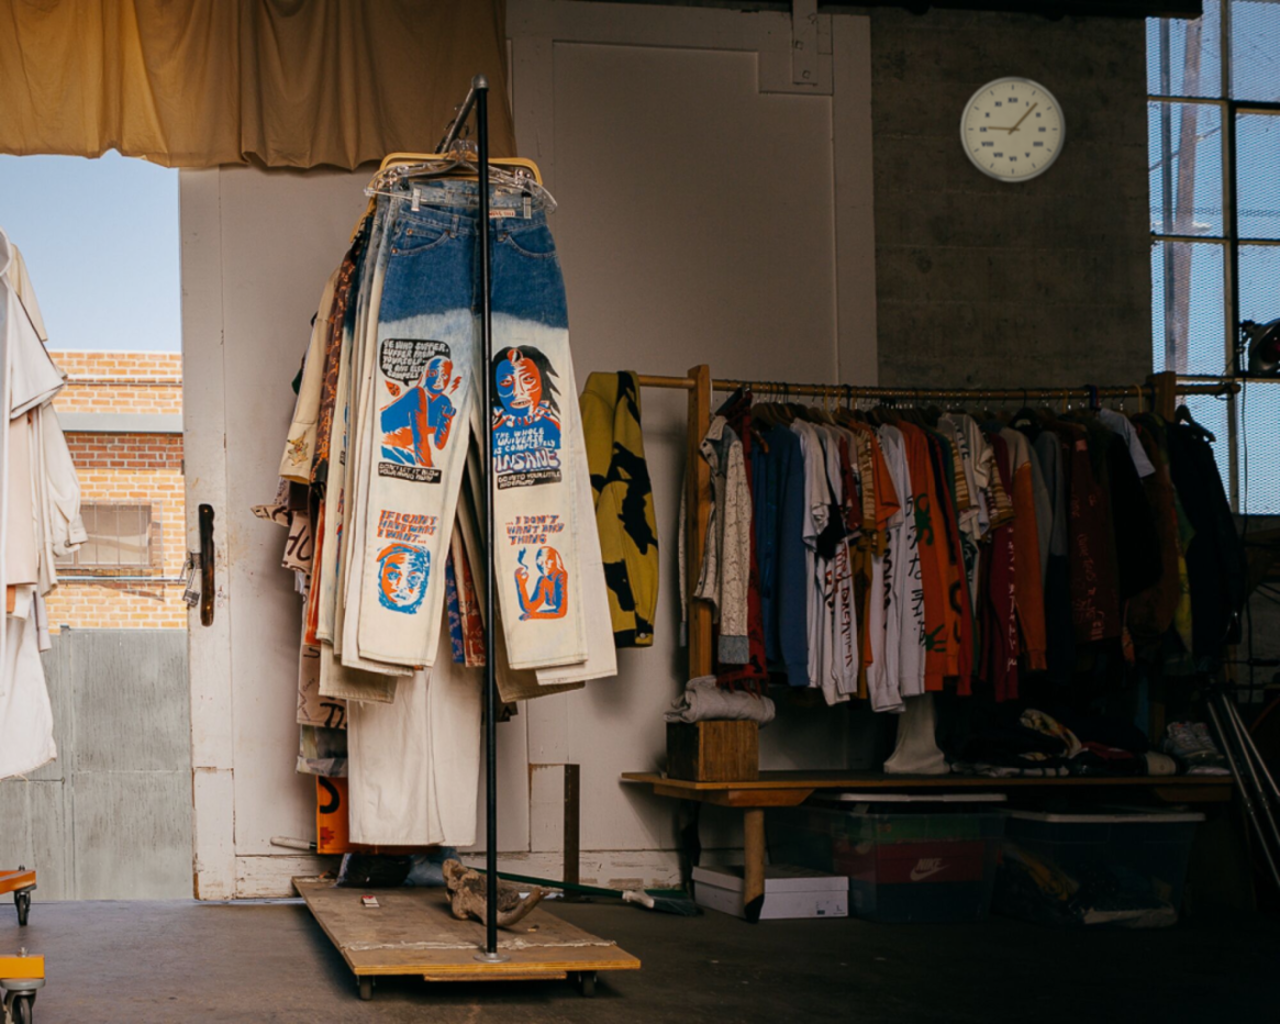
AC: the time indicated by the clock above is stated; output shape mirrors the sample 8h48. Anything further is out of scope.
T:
9h07
